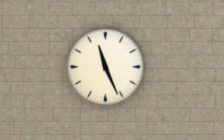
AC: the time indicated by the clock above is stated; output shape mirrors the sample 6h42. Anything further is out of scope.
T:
11h26
